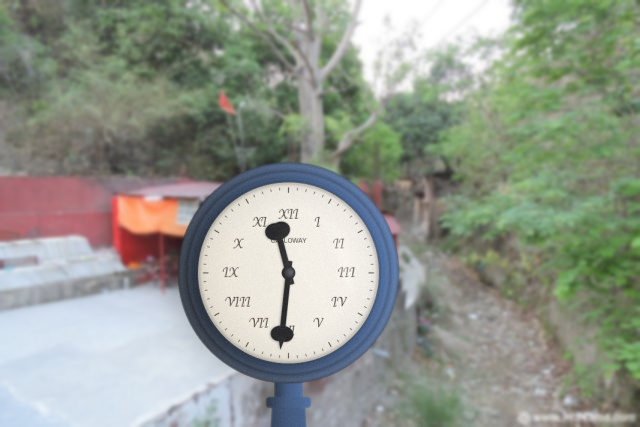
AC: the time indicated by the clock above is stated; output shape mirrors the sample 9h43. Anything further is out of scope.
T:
11h31
